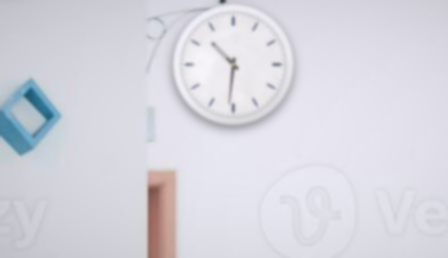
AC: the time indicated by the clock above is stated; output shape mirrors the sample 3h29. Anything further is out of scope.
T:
10h31
